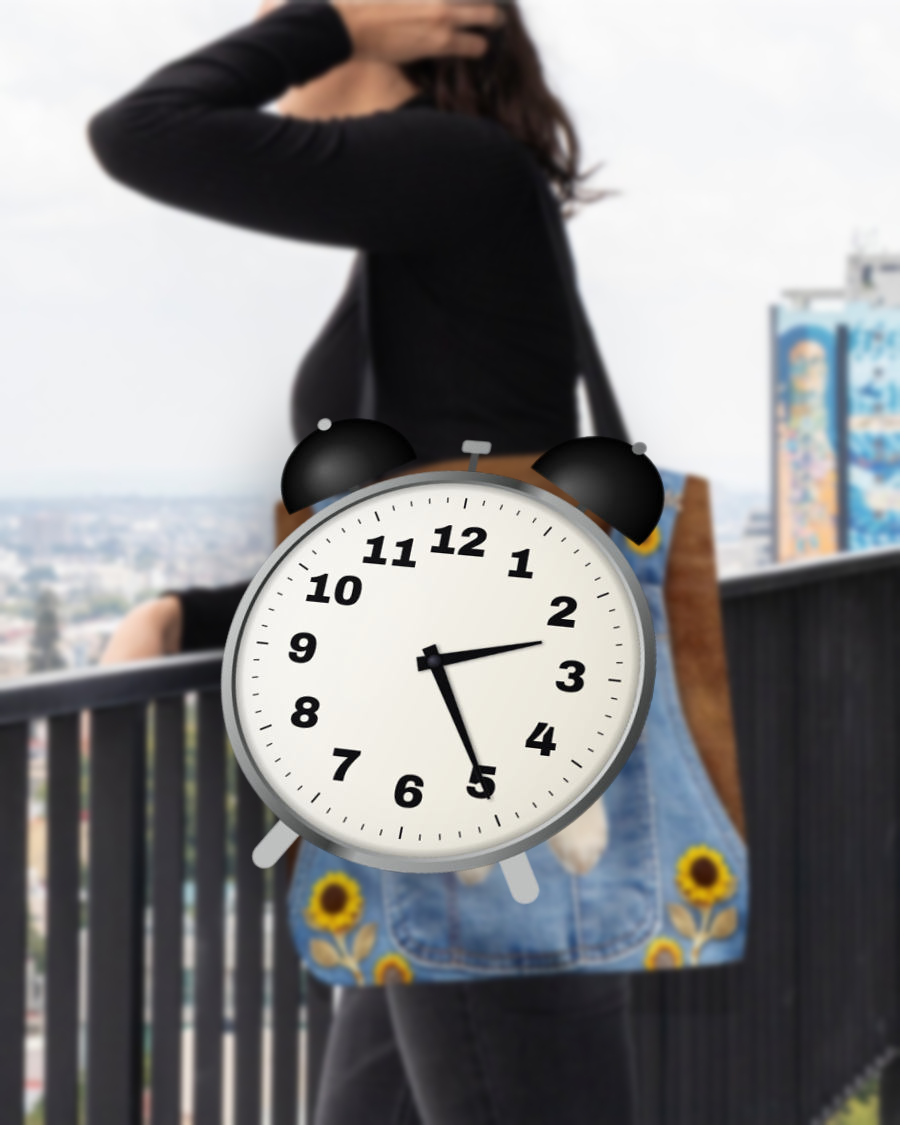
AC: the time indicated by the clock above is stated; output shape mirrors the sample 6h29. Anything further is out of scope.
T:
2h25
